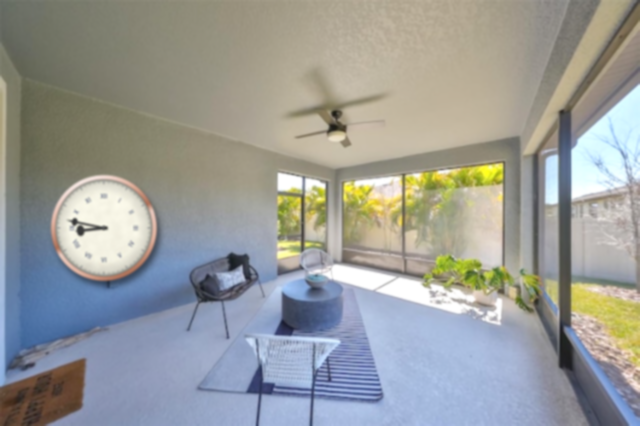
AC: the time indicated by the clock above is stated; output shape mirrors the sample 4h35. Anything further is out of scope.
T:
8h47
